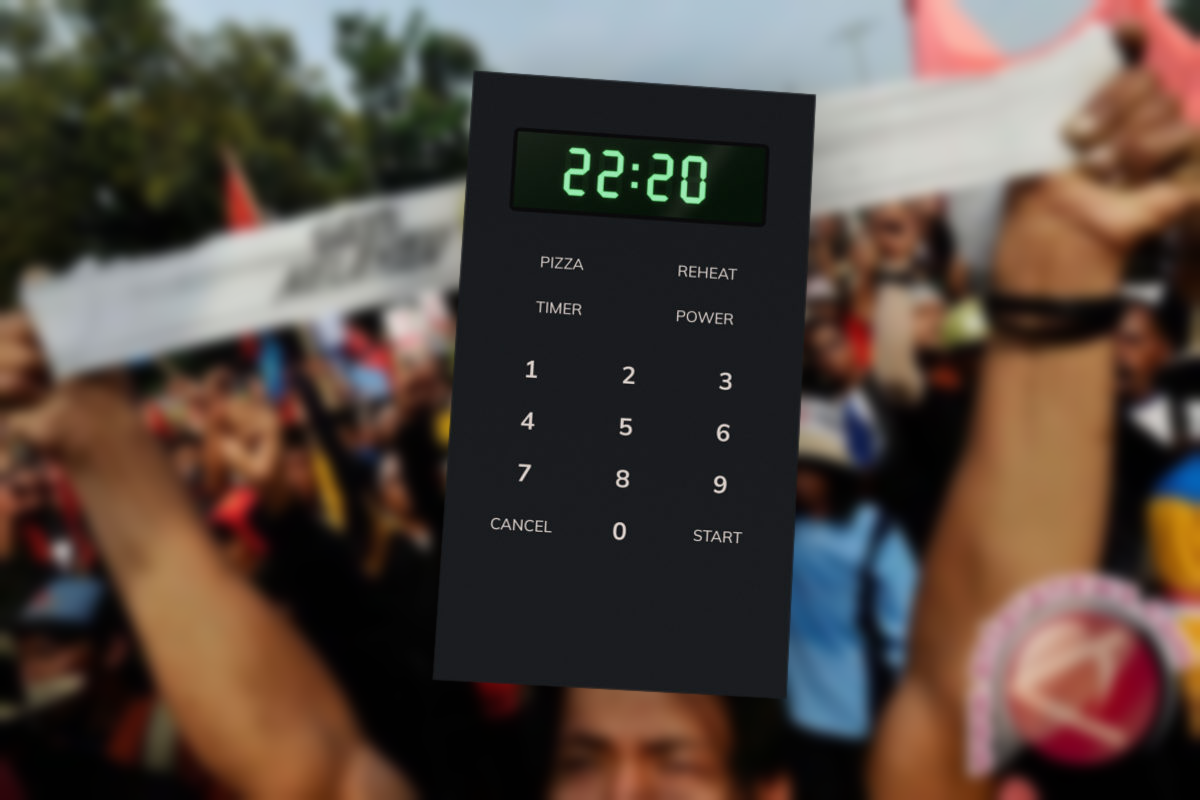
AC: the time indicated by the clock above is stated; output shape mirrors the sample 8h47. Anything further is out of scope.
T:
22h20
